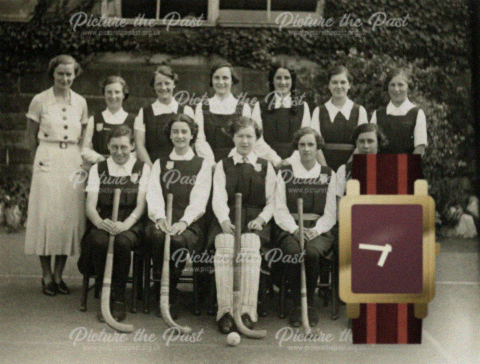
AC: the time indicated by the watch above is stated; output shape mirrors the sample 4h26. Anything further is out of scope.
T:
6h46
